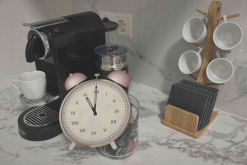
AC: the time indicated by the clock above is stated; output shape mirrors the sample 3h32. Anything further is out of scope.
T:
11h00
